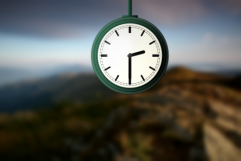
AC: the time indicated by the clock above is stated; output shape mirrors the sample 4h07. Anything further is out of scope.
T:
2h30
